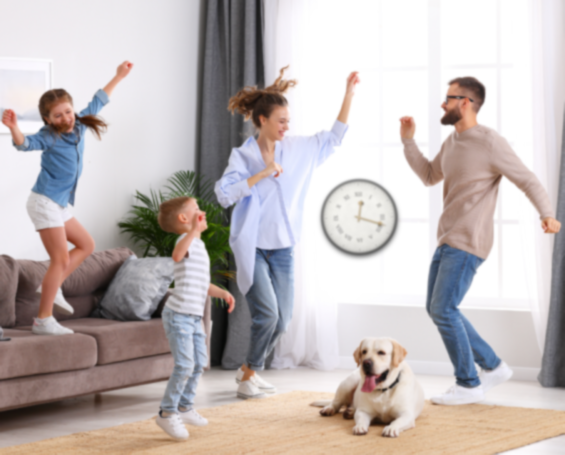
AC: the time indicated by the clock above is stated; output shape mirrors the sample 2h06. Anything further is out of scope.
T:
12h18
